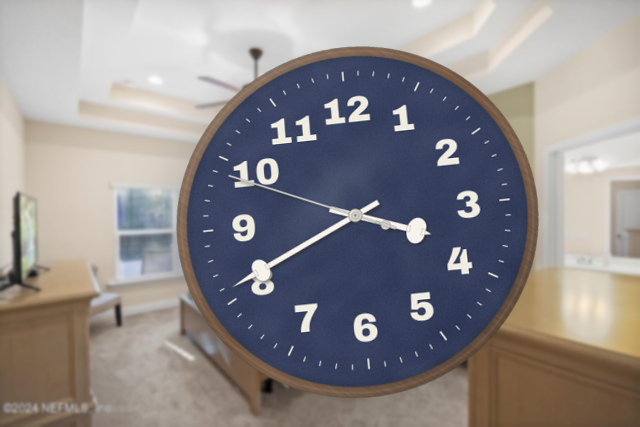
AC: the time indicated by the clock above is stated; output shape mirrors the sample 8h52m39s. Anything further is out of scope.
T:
3h40m49s
